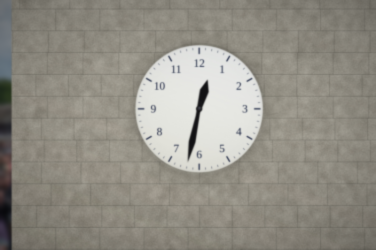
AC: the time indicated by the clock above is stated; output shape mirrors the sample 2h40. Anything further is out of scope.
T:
12h32
